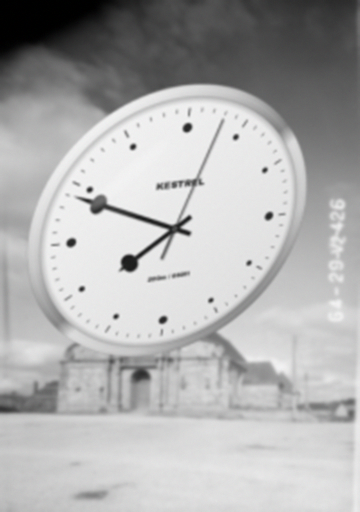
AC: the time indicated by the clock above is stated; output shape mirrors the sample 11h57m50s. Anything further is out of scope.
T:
7h49m03s
